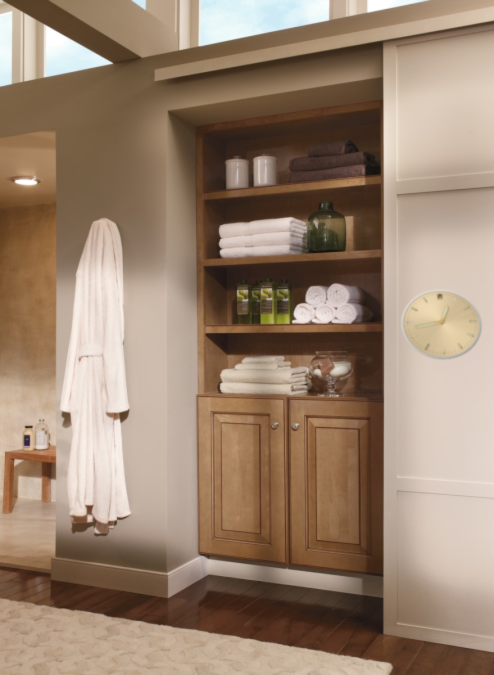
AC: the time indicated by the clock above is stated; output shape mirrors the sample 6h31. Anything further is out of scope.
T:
12h43
